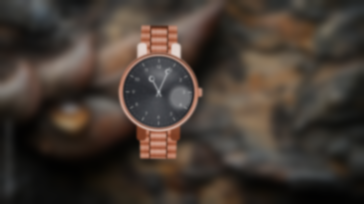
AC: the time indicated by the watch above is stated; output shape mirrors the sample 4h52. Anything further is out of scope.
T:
11h04
